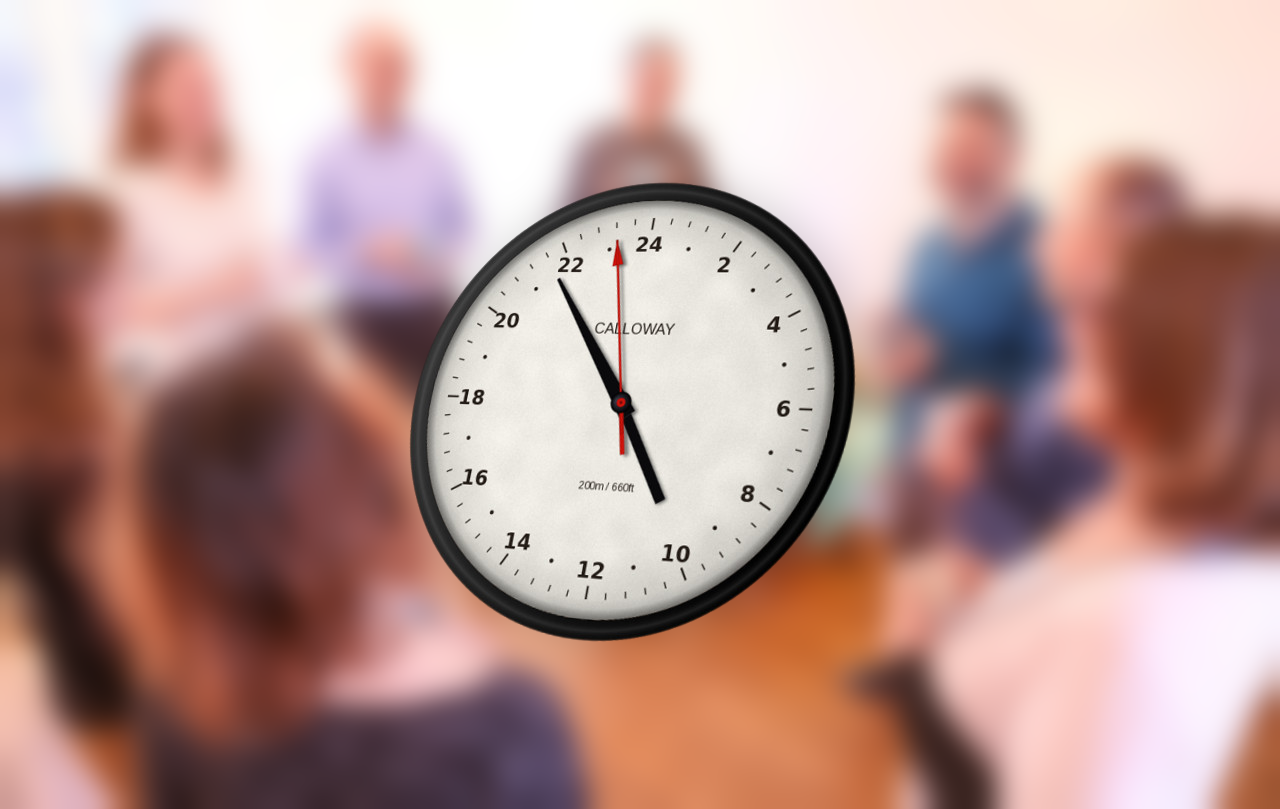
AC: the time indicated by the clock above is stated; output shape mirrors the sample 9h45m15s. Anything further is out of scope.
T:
9h53m58s
